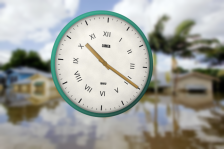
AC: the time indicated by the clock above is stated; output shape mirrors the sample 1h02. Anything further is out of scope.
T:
10h20
